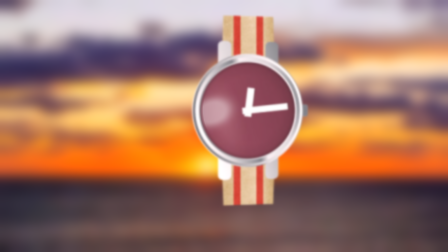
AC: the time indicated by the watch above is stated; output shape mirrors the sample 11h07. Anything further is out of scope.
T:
12h14
